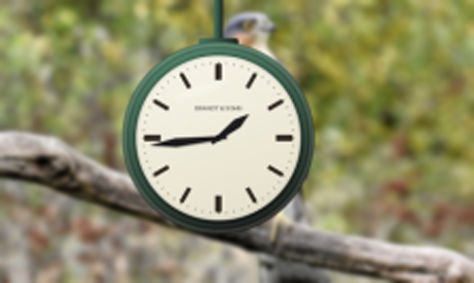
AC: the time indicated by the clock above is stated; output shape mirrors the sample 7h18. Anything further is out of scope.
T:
1h44
